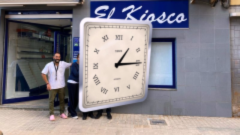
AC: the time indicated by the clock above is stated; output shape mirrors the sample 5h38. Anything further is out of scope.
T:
1h15
